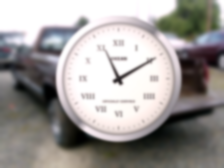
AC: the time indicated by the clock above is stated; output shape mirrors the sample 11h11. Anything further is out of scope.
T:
11h10
